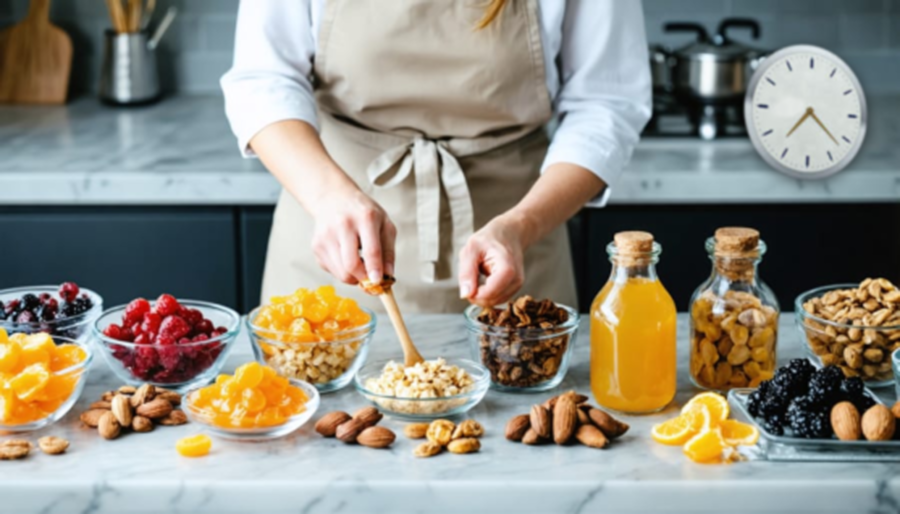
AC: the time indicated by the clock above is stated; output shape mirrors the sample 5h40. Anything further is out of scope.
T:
7h22
